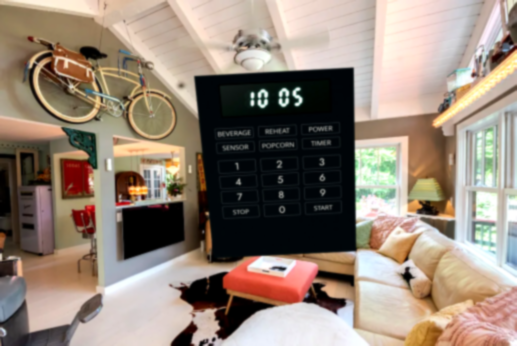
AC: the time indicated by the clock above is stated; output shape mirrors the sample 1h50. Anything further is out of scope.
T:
10h05
